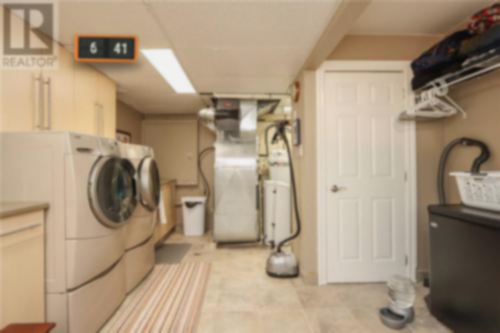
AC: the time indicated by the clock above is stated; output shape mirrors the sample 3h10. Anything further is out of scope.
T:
6h41
